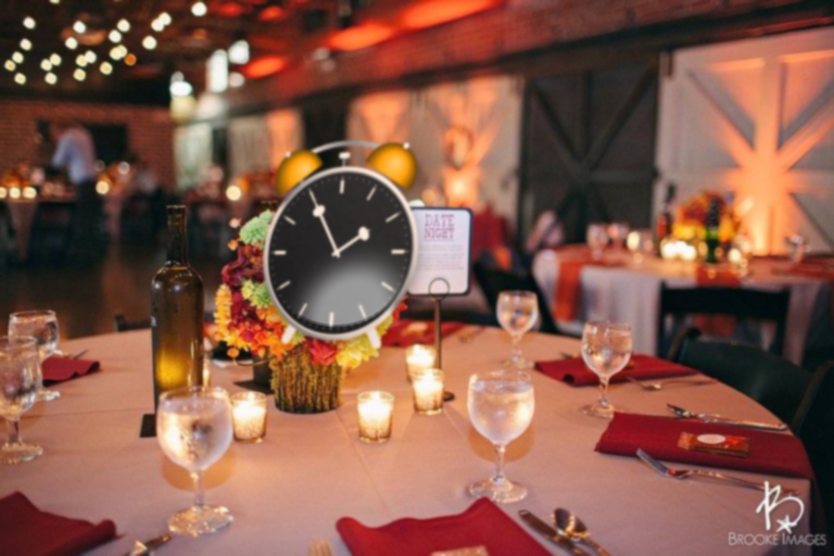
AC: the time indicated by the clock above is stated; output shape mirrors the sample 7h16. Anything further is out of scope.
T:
1h55
